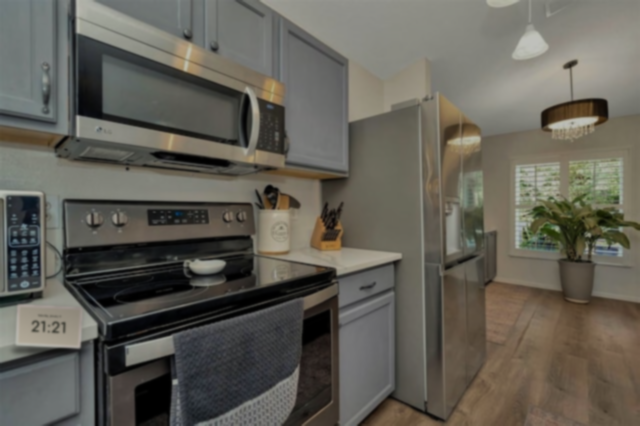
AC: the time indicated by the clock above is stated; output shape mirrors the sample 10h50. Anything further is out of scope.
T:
21h21
